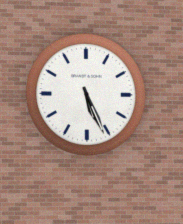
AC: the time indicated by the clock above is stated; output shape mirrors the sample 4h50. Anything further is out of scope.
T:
5h26
